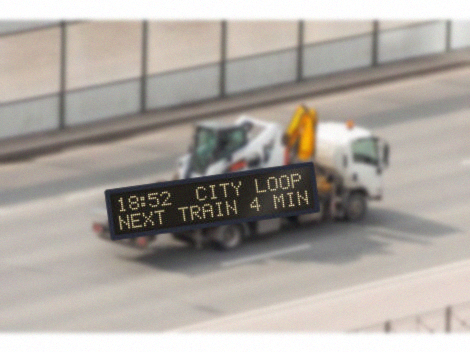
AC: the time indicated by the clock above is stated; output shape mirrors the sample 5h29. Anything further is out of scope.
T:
18h52
